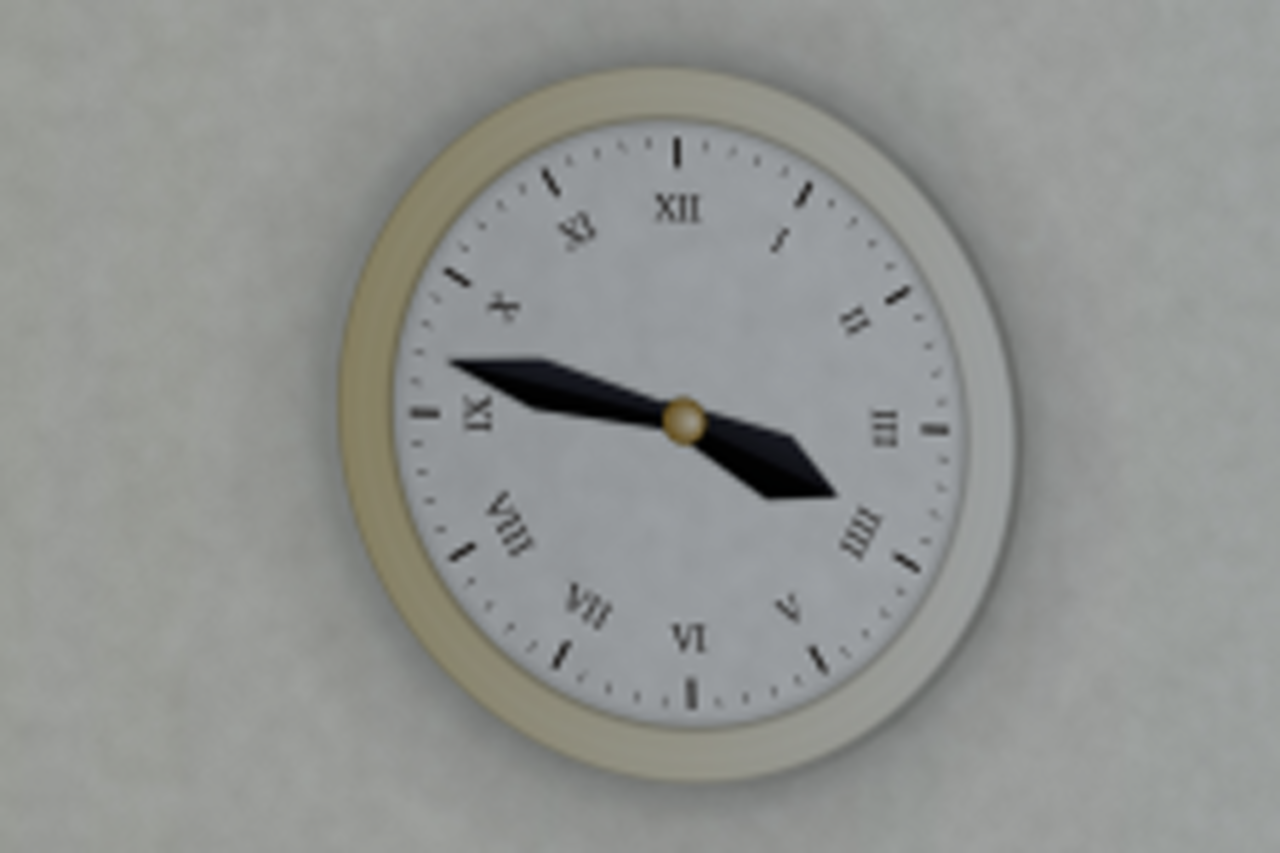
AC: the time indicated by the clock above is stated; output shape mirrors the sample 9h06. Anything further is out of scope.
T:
3h47
